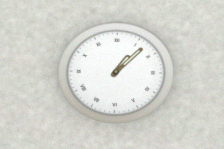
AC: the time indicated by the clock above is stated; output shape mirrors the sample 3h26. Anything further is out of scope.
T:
1h07
